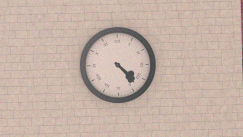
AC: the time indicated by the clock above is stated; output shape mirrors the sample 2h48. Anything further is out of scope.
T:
4h23
